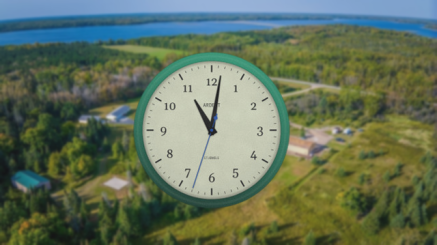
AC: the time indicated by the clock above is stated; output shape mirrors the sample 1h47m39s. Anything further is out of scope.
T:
11h01m33s
